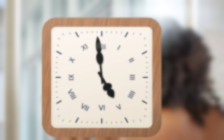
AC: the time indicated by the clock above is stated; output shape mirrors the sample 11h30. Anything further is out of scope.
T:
4h59
